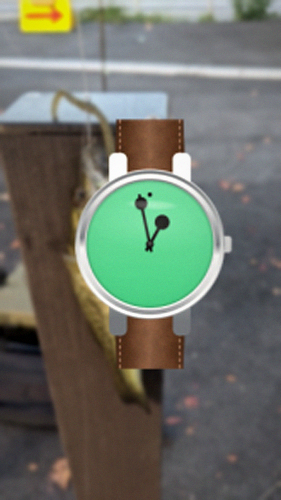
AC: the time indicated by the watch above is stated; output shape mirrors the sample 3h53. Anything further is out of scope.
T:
12h58
